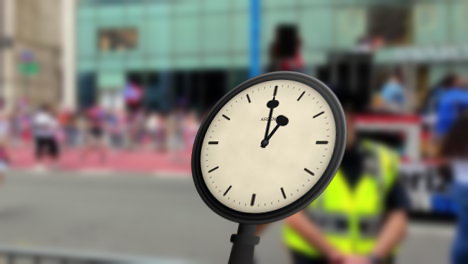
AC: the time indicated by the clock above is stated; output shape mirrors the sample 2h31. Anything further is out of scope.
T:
1h00
